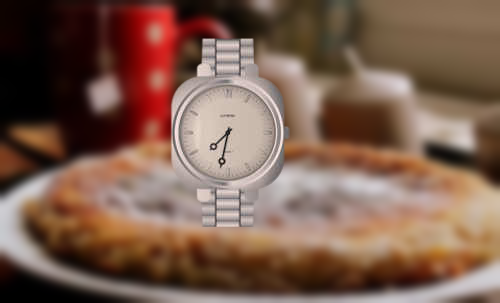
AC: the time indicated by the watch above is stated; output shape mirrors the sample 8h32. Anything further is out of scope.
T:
7h32
